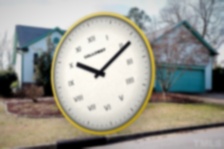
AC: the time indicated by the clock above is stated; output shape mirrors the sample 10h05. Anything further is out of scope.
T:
10h11
